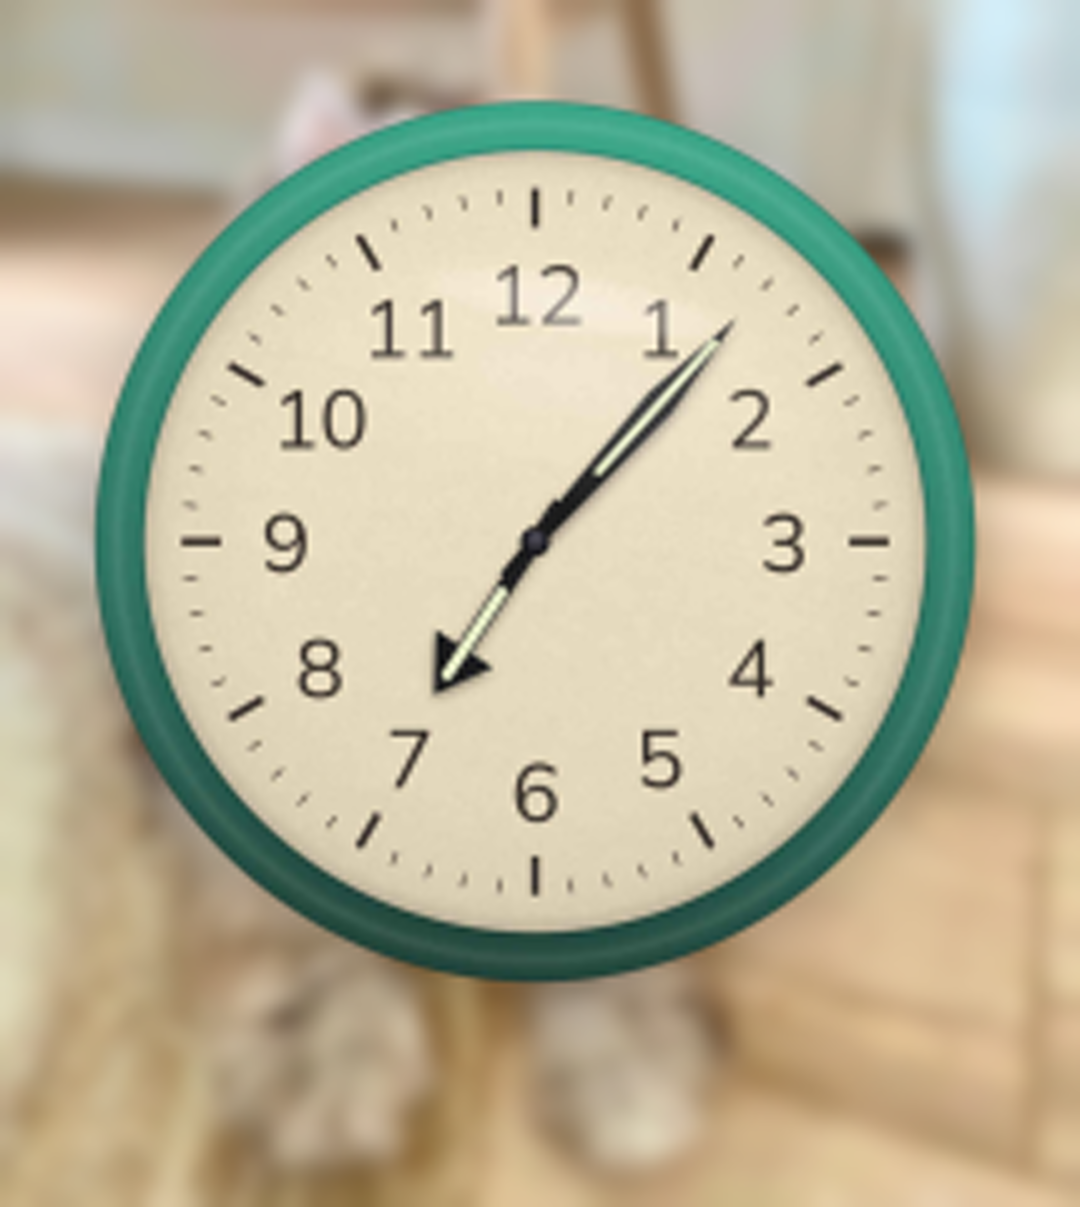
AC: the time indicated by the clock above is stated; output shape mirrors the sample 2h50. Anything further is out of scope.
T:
7h07
